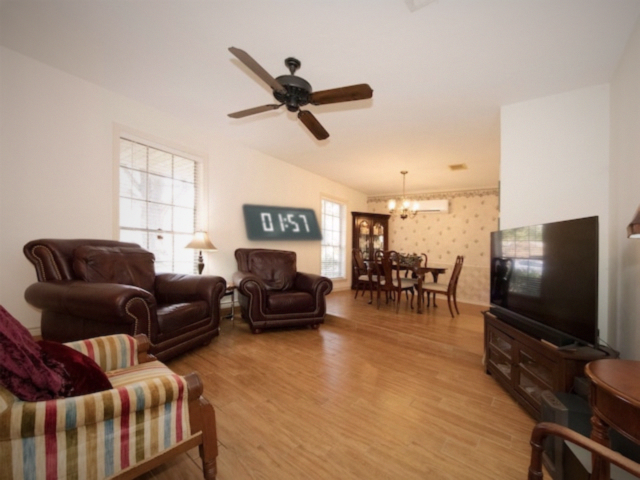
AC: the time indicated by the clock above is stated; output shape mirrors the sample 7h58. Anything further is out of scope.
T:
1h57
